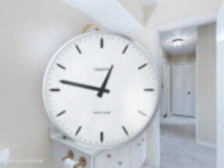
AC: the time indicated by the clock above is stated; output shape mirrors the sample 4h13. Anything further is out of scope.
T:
12h47
